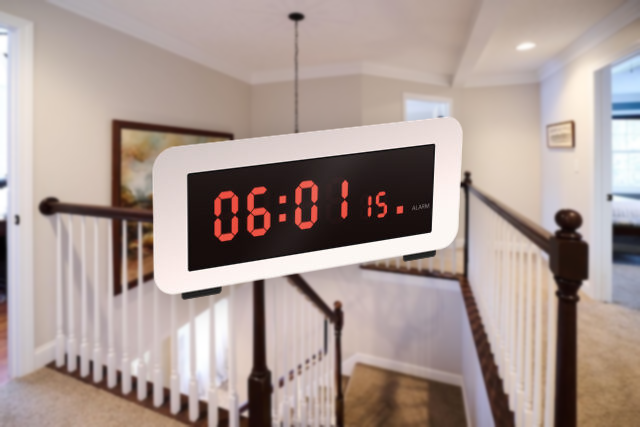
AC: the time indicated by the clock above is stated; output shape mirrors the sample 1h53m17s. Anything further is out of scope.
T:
6h01m15s
